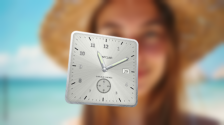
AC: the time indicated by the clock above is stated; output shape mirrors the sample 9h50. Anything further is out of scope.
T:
11h10
